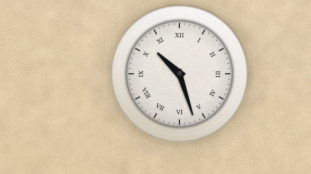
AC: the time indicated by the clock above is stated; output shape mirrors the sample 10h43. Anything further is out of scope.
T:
10h27
